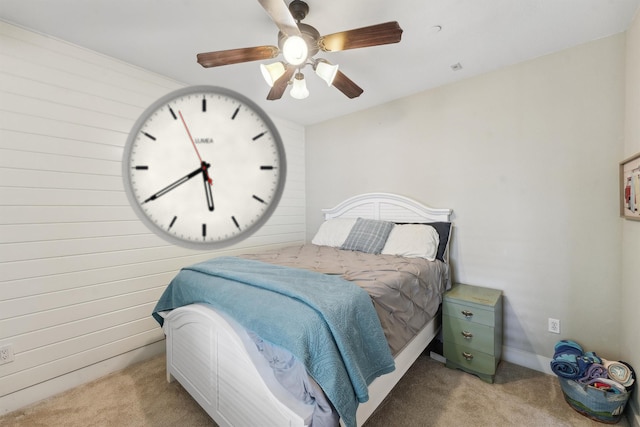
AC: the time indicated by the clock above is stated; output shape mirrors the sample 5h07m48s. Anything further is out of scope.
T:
5h39m56s
